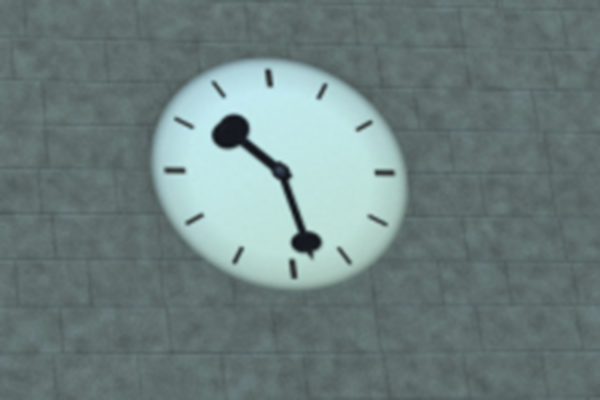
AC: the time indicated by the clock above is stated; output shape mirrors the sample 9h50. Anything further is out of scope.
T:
10h28
